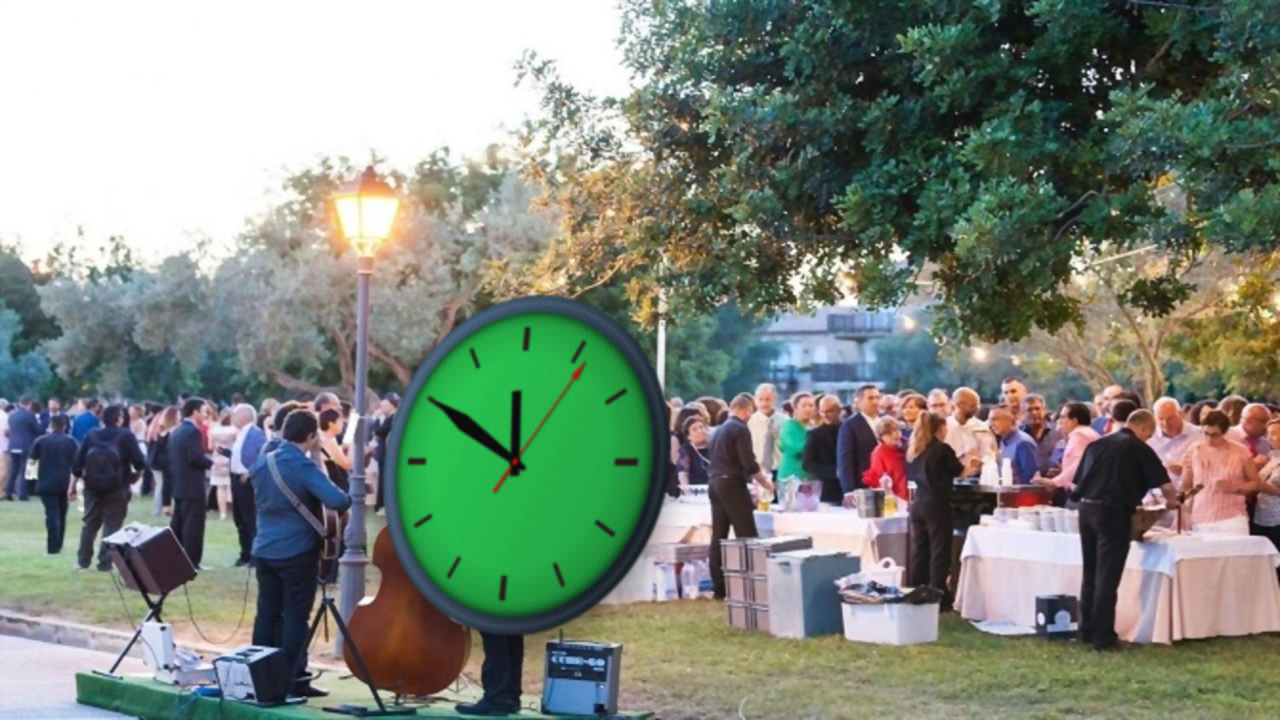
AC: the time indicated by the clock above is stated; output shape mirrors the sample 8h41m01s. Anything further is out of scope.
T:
11h50m06s
